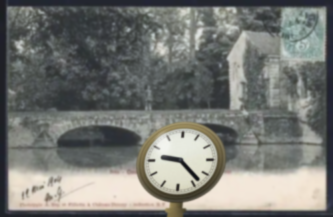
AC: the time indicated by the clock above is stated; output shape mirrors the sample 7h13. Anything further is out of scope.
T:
9h23
